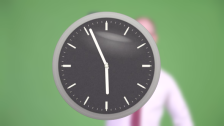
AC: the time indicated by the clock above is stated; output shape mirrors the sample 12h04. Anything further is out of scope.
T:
5h56
